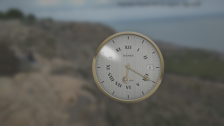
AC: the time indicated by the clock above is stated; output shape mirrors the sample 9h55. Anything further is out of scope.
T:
6h20
